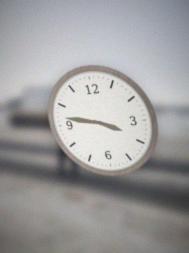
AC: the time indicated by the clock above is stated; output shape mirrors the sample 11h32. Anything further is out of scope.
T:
3h47
